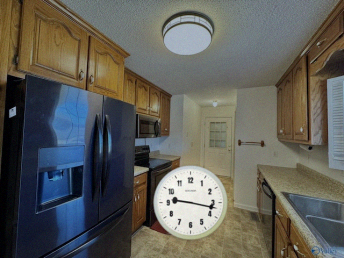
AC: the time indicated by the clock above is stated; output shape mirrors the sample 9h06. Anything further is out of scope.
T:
9h17
